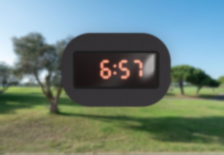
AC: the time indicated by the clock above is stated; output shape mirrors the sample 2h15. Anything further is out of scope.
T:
6h57
